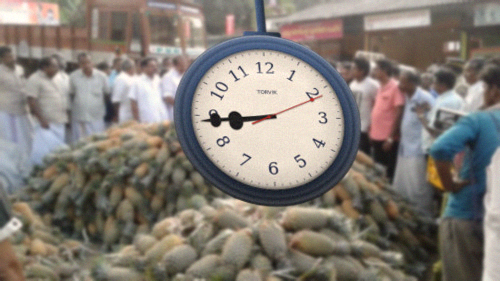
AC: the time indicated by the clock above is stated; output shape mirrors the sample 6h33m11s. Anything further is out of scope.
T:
8h44m11s
